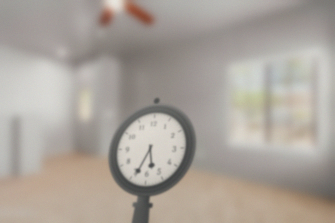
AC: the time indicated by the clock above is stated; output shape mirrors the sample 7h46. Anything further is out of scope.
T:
5h34
